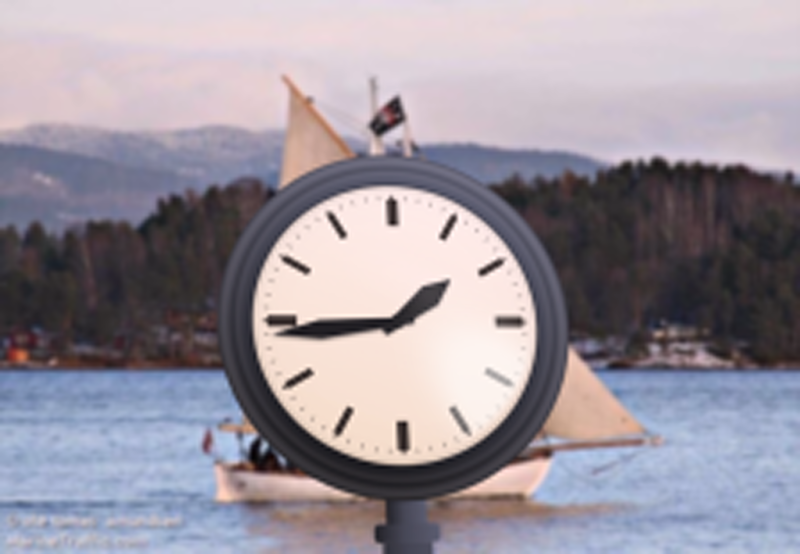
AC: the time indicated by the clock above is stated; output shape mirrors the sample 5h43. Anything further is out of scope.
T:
1h44
